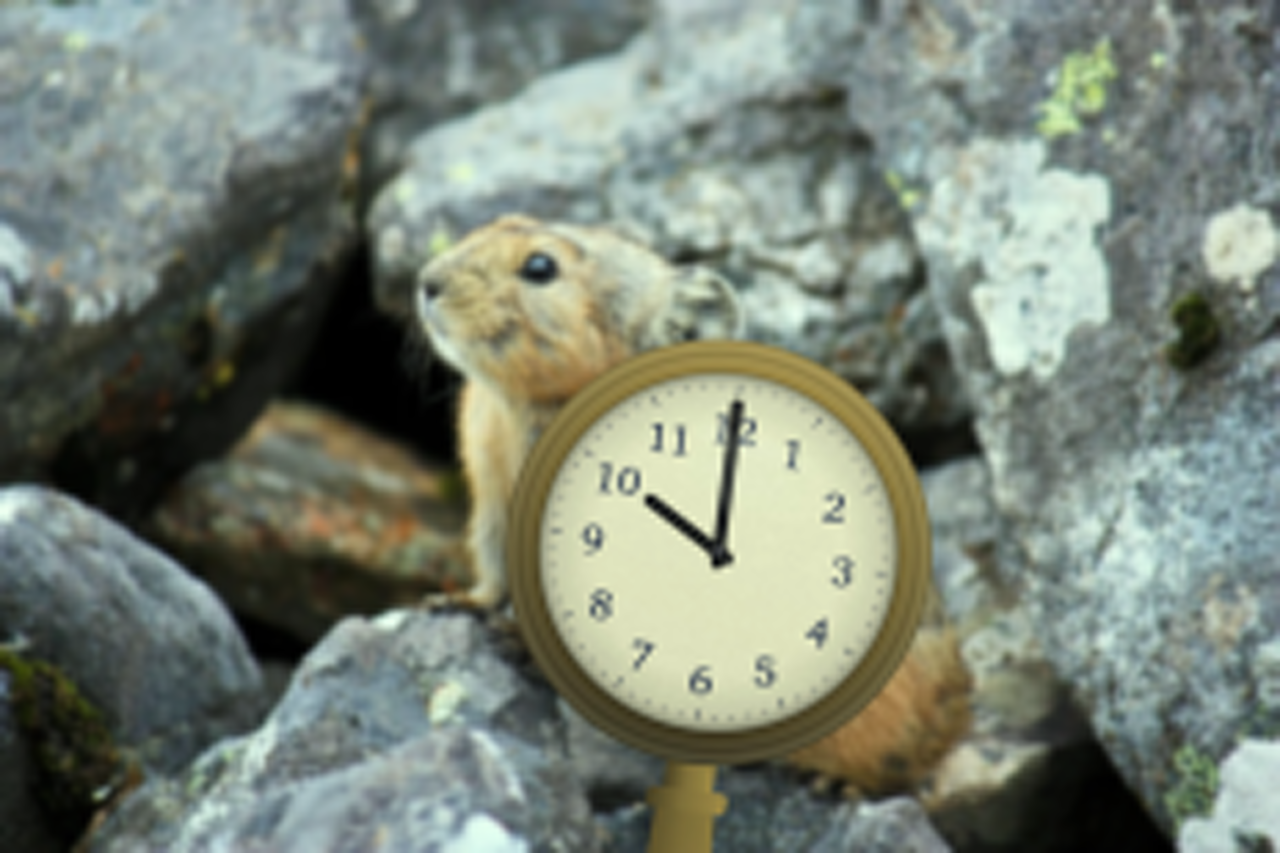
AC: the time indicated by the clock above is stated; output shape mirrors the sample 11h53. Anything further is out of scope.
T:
10h00
